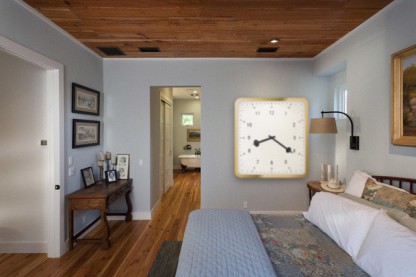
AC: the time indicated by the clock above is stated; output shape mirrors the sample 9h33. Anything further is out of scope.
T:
8h21
